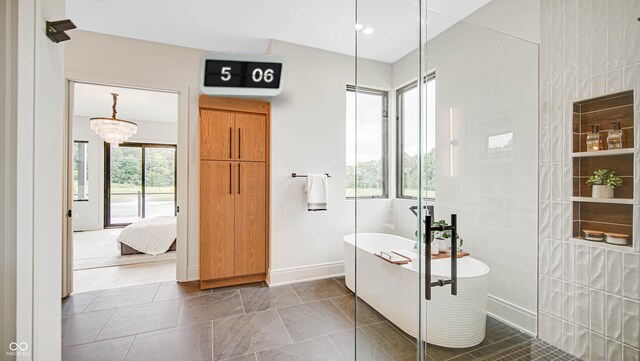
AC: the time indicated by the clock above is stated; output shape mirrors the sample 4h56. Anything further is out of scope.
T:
5h06
